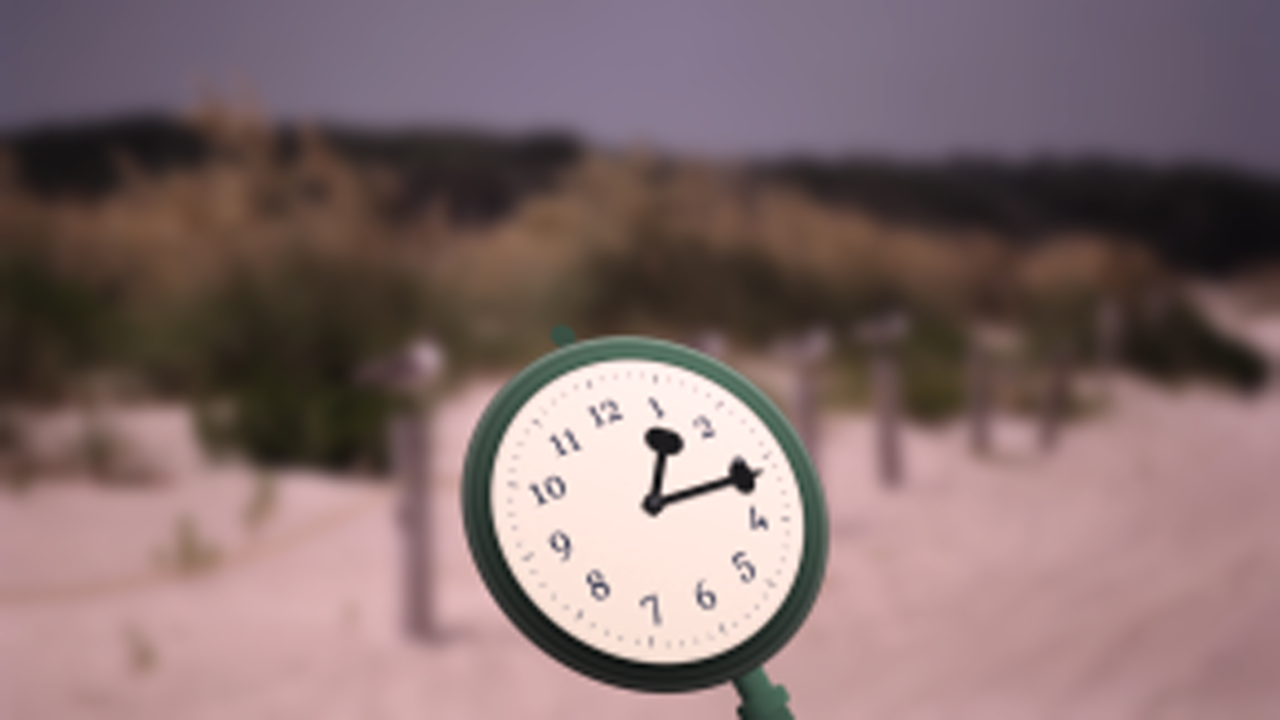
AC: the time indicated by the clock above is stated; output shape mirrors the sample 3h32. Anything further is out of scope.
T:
1h16
